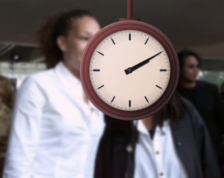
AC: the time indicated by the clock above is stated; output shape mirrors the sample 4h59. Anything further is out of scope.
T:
2h10
